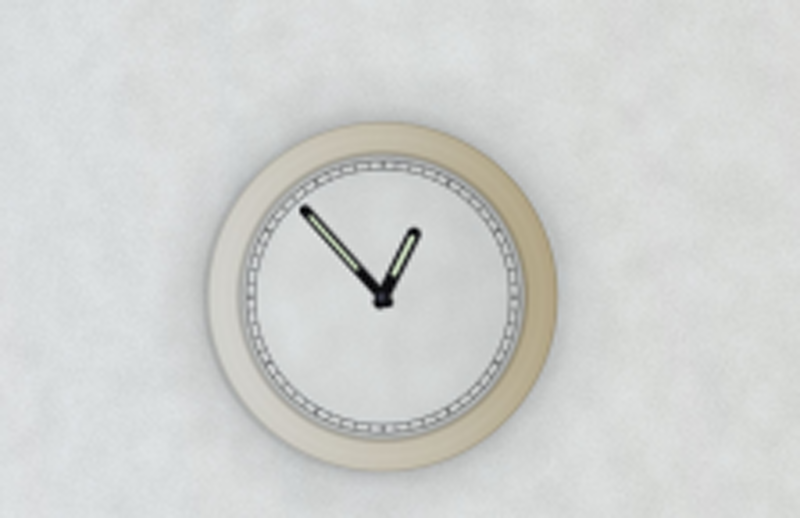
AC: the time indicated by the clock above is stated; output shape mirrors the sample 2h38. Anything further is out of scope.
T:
12h53
